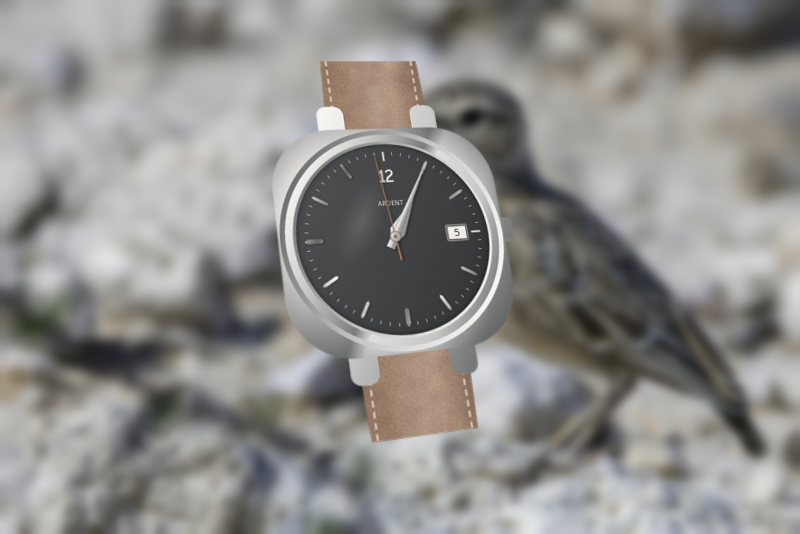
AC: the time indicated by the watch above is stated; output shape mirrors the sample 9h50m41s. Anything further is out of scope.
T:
1h04m59s
